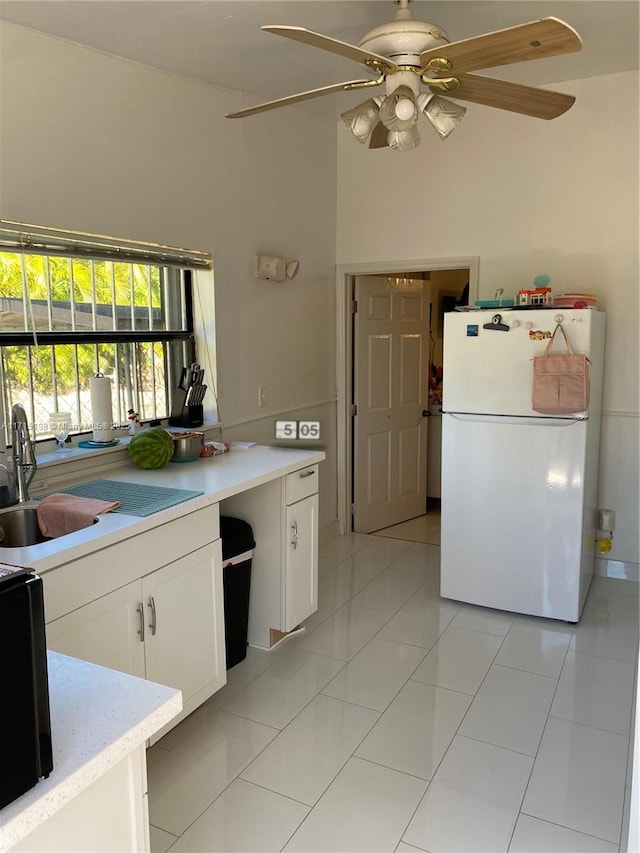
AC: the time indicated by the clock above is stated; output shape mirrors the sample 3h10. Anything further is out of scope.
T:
5h05
